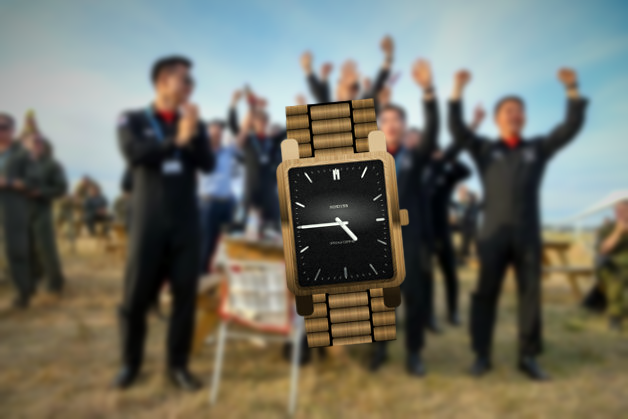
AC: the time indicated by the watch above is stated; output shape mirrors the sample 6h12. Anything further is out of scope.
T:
4h45
